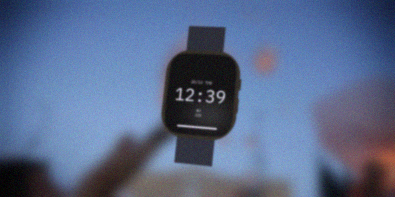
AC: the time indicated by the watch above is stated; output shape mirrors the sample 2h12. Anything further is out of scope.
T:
12h39
